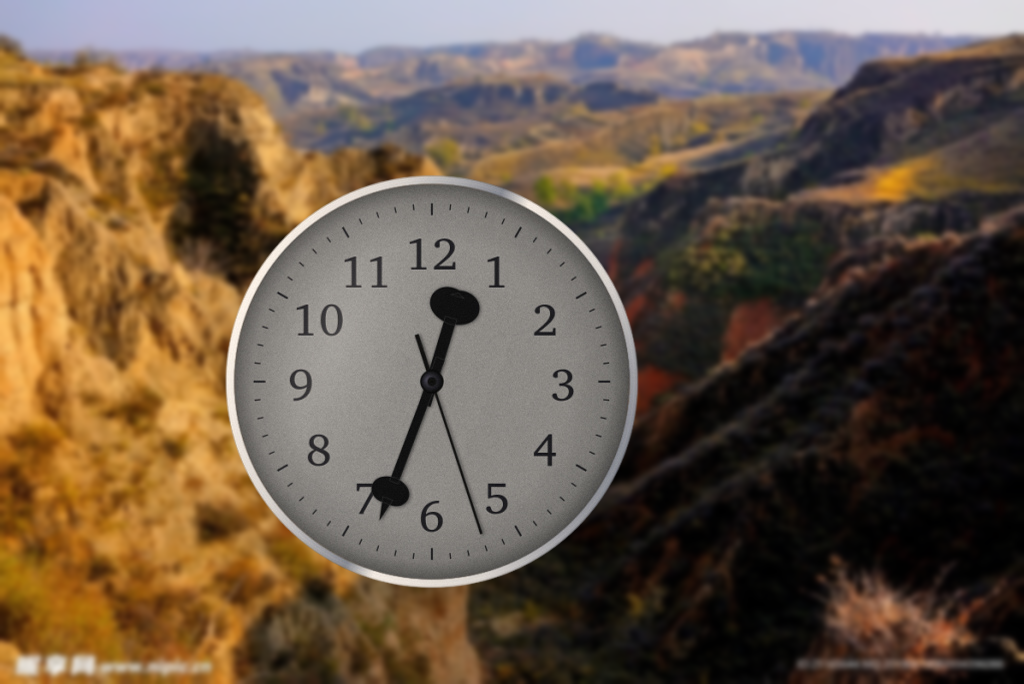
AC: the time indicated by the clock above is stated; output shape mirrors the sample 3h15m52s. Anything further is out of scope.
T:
12h33m27s
